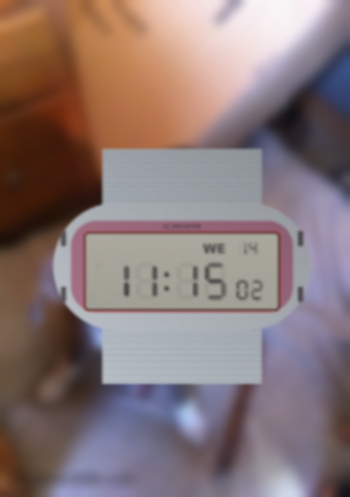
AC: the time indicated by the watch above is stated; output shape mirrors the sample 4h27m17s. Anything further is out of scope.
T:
11h15m02s
